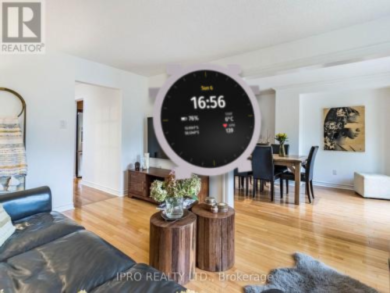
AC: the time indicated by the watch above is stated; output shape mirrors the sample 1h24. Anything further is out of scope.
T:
16h56
